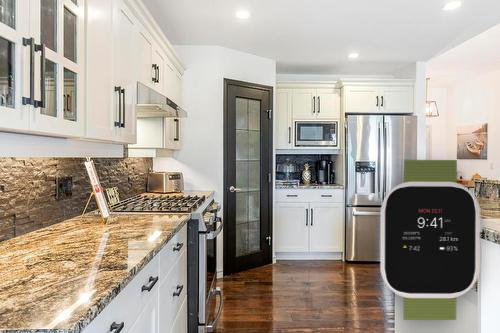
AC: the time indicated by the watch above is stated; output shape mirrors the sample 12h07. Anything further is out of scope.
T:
9h41
